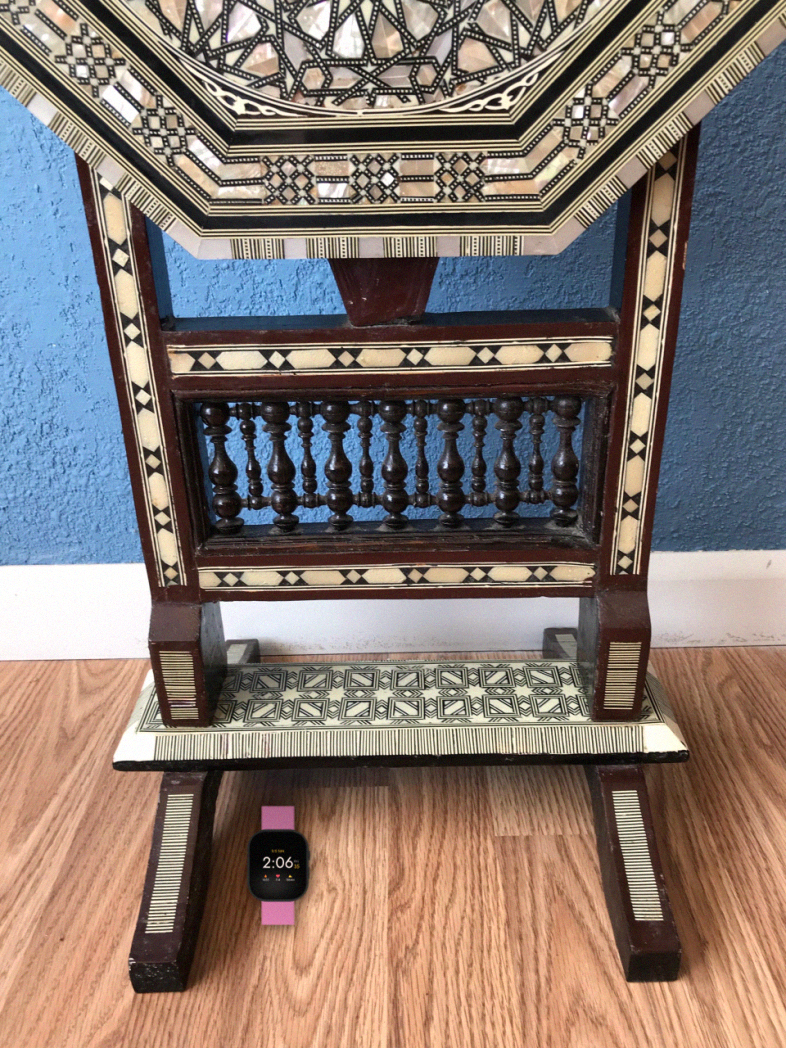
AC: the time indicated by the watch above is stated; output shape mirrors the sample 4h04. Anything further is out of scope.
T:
2h06
